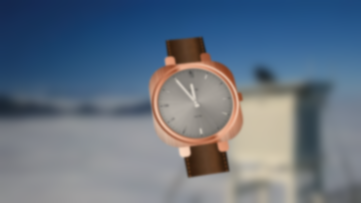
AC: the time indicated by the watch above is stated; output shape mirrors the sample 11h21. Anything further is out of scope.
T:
11h55
